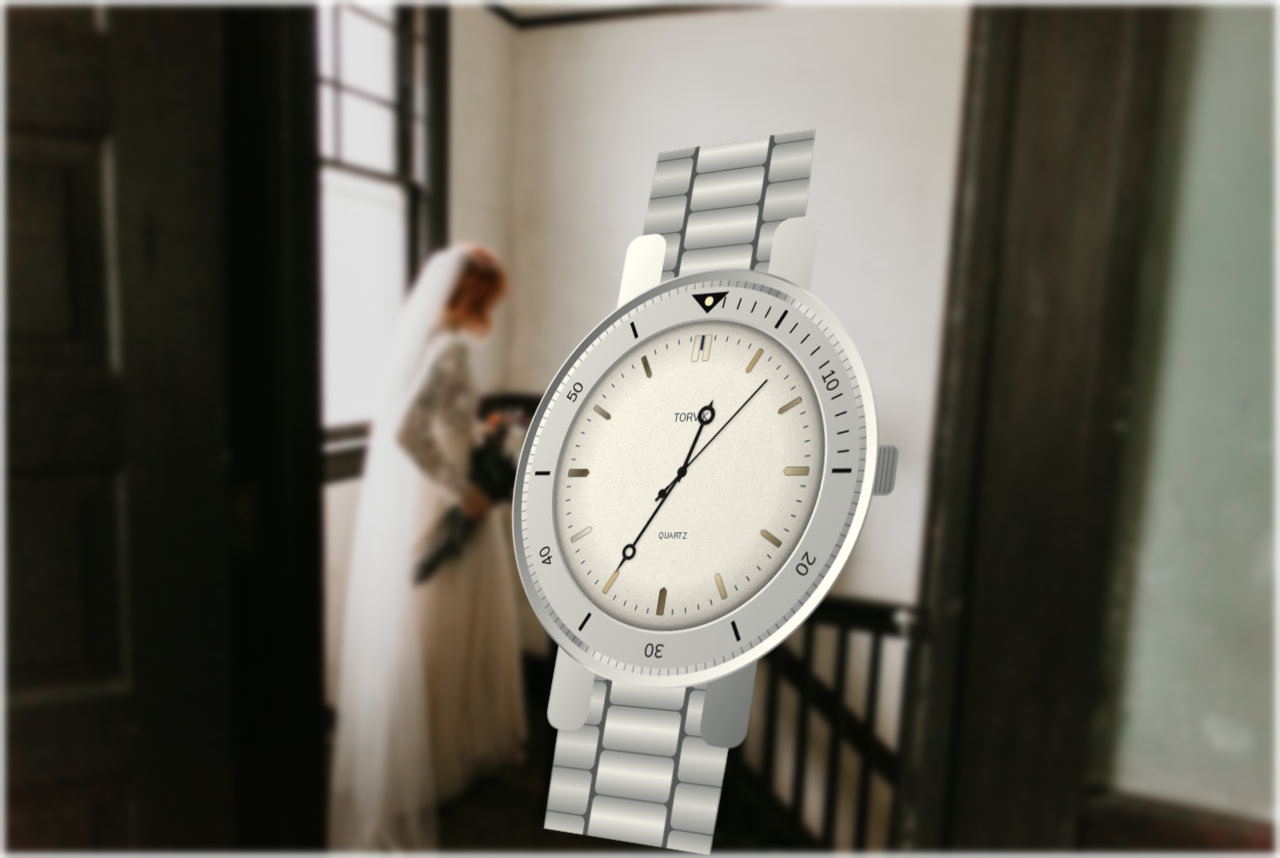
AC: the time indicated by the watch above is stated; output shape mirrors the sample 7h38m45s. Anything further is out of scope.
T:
12h35m07s
